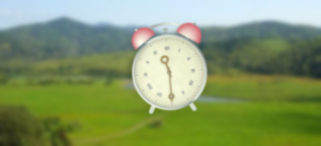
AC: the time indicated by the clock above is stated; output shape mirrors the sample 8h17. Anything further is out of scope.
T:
11h30
